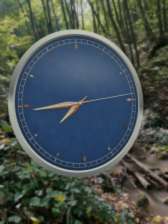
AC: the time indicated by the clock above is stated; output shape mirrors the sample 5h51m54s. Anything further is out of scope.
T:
7h44m14s
